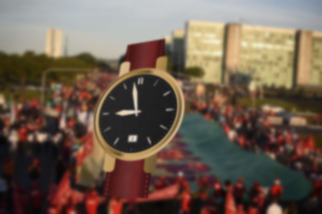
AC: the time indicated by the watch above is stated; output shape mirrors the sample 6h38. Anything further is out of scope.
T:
8h58
